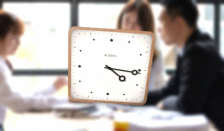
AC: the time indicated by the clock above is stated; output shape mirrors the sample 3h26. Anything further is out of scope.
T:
4h16
